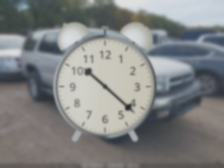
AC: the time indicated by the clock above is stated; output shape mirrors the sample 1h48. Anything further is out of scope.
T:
10h22
